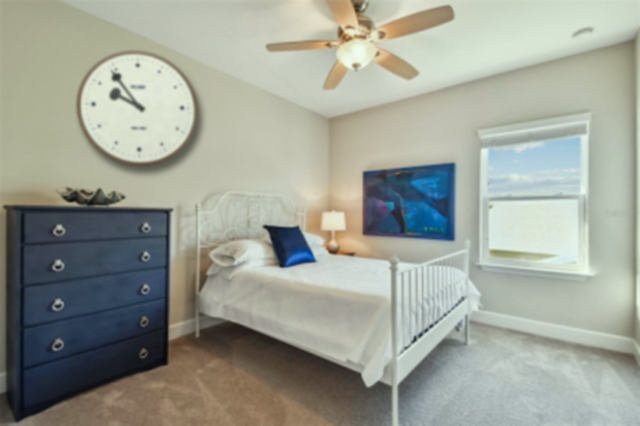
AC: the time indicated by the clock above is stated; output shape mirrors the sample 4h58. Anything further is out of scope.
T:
9h54
